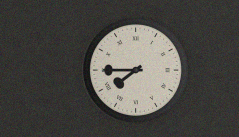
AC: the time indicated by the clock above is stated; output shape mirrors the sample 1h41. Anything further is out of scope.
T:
7h45
